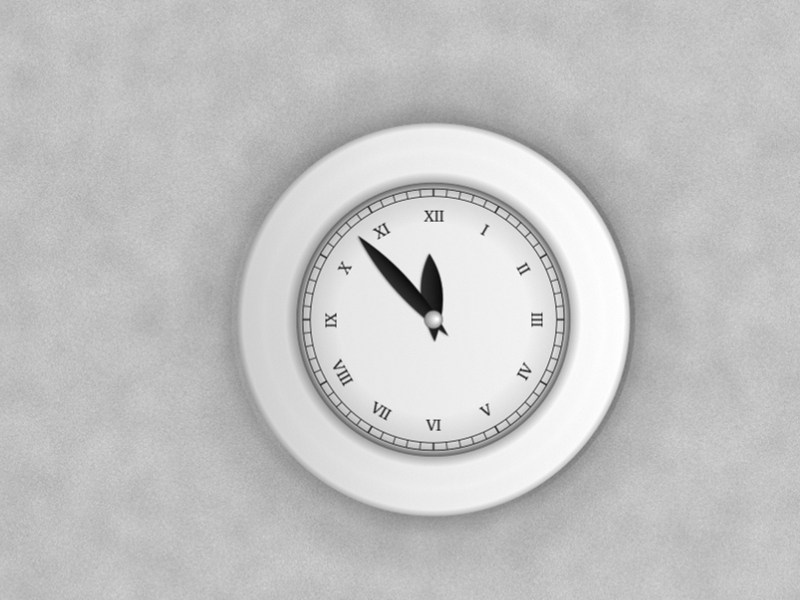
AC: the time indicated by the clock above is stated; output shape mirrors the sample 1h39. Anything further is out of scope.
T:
11h53
